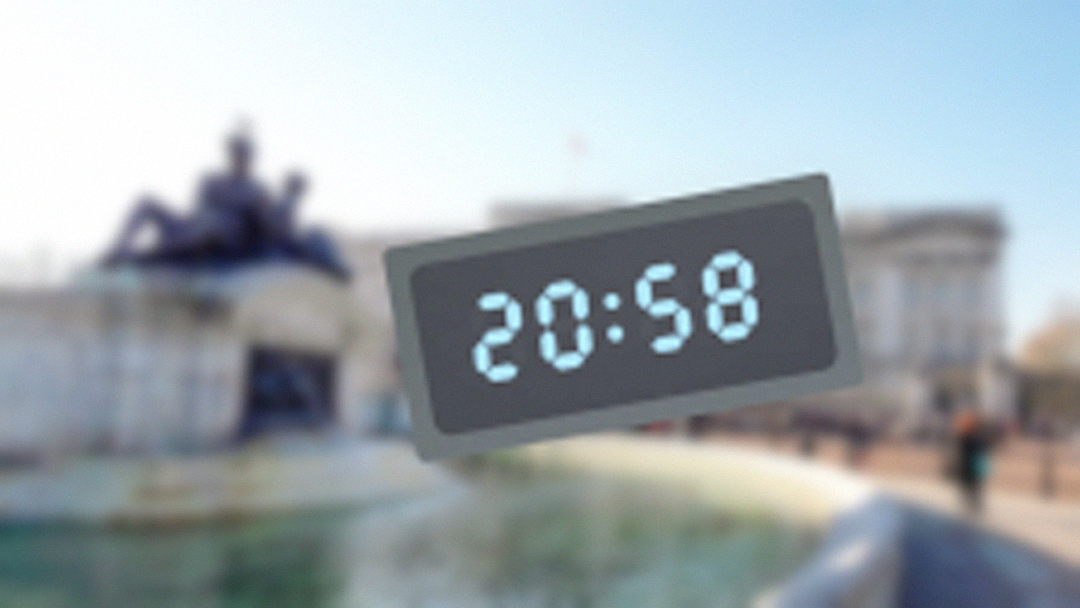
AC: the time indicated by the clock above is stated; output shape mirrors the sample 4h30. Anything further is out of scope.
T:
20h58
